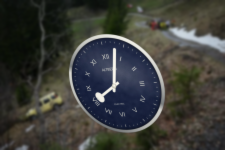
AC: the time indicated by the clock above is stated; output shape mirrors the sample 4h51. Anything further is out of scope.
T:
8h03
